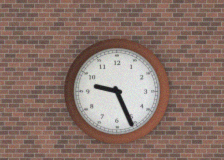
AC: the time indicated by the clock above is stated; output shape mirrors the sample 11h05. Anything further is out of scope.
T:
9h26
